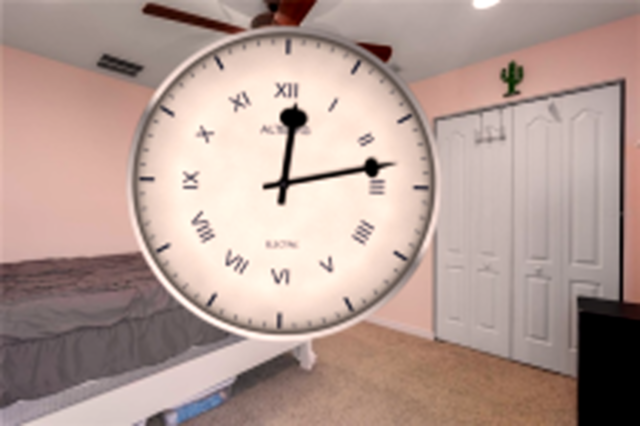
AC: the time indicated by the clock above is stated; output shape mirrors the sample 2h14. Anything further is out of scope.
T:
12h13
